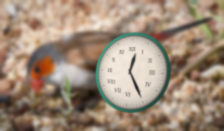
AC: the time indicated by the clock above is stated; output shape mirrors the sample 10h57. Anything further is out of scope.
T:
12h25
